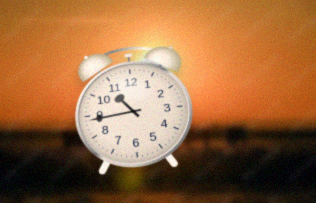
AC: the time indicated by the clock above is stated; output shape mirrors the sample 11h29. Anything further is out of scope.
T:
10h44
